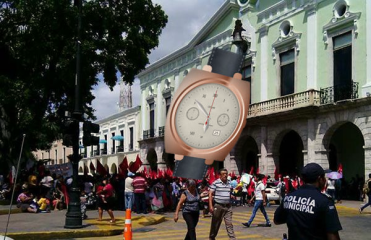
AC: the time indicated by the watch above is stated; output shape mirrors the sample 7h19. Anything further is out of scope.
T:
5h51
